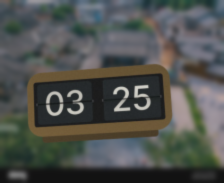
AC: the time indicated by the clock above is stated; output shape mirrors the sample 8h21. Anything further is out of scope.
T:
3h25
